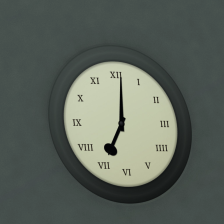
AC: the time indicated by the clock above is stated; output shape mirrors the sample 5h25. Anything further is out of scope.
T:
7h01
